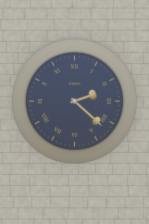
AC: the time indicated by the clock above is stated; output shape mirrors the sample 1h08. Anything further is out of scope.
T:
2h22
